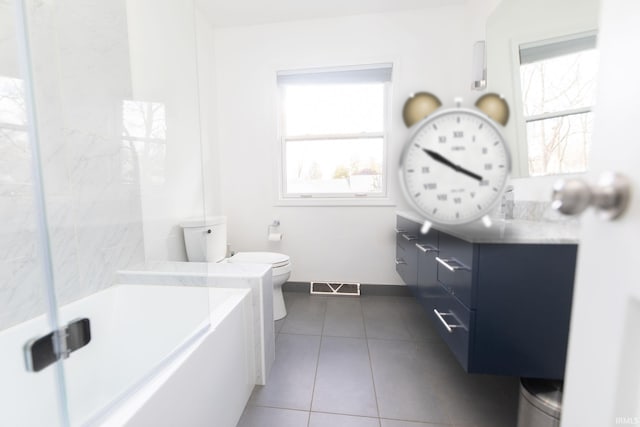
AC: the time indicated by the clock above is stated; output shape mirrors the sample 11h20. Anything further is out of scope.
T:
3h50
